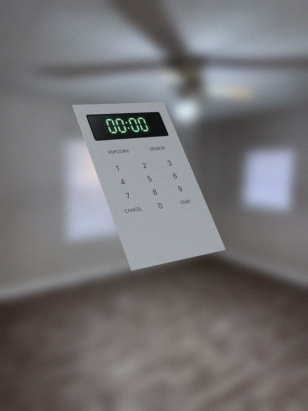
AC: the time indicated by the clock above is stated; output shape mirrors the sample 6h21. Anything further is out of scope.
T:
0h00
